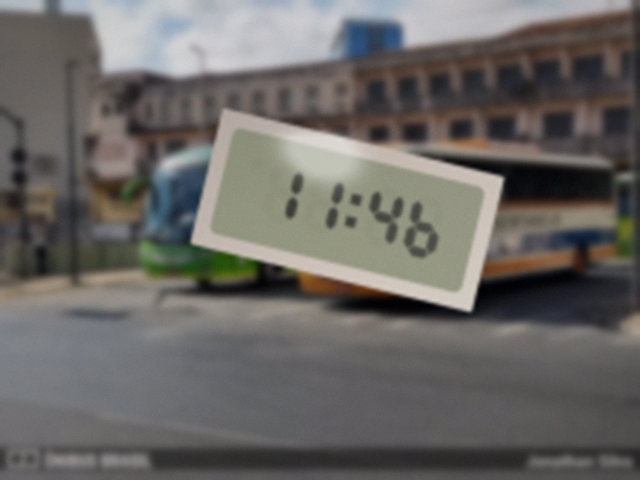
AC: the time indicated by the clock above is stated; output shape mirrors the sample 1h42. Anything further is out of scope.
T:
11h46
